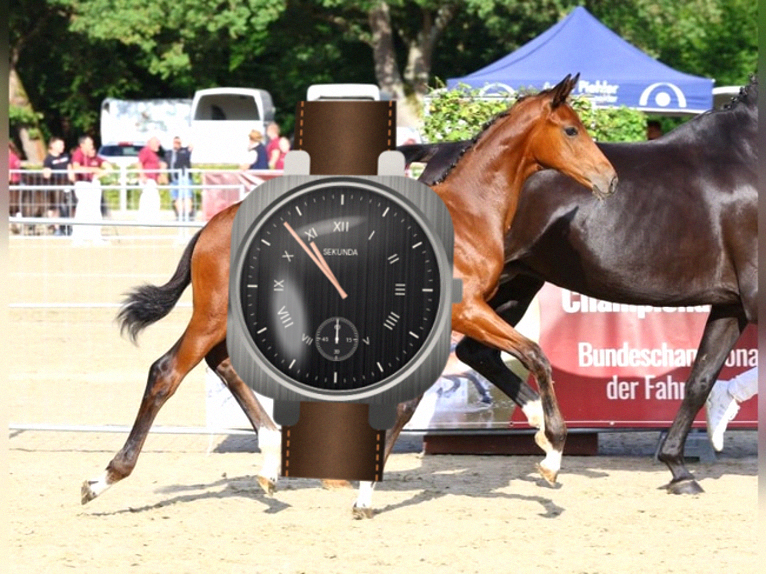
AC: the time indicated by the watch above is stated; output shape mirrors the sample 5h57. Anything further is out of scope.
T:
10h53
